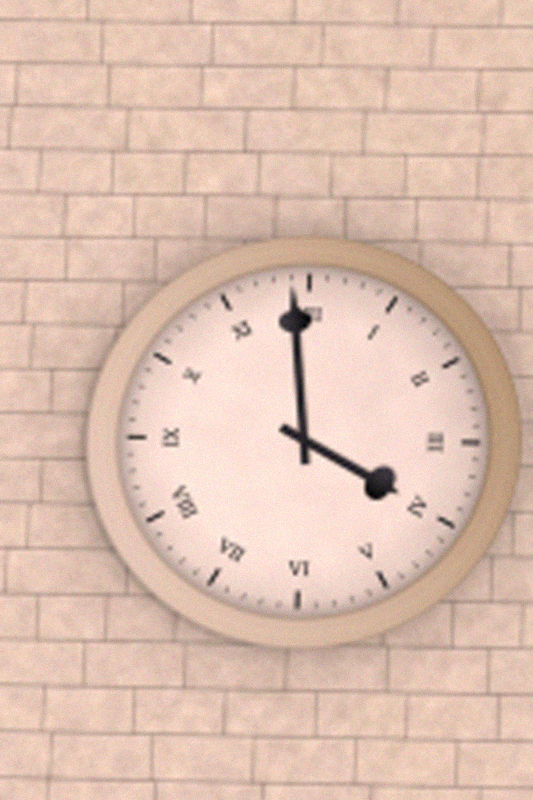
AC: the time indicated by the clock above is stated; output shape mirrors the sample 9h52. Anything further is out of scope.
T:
3h59
